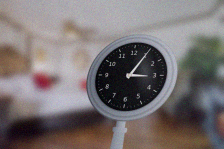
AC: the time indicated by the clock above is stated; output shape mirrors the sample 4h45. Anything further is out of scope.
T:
3h05
